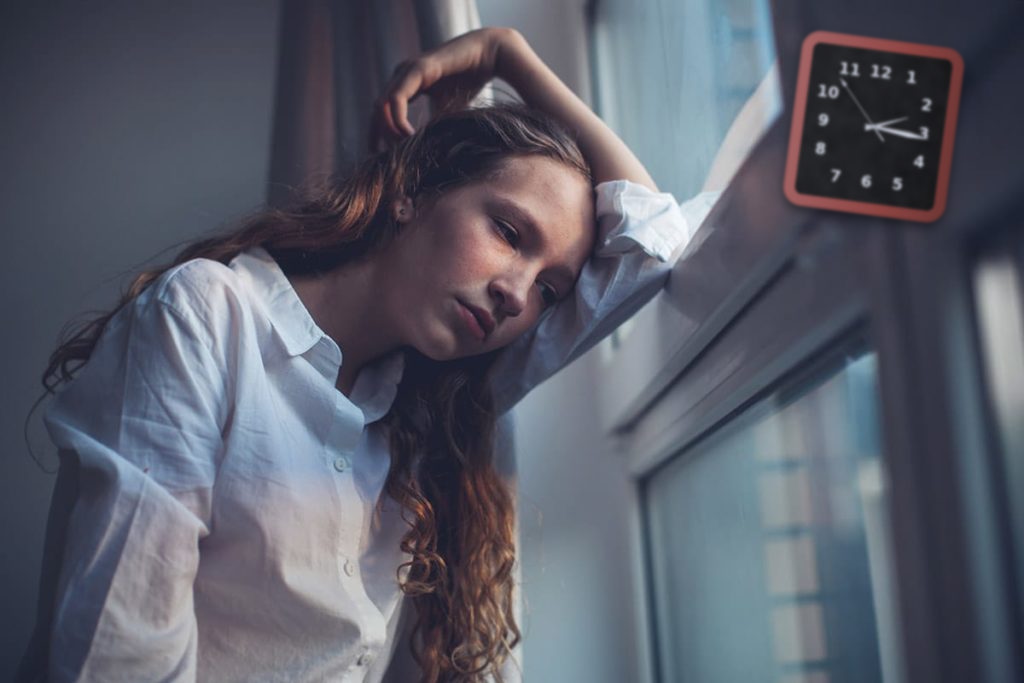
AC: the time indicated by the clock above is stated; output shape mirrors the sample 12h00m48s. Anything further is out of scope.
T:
2h15m53s
